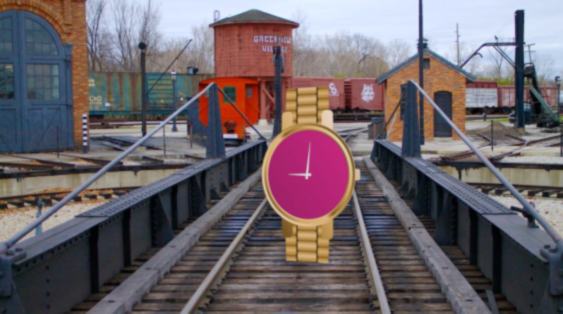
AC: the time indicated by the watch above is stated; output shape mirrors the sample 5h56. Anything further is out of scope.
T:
9h01
